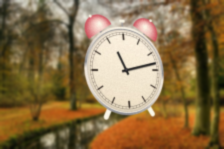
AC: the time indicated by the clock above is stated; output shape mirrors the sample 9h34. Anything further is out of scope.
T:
11h13
